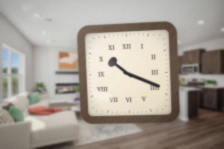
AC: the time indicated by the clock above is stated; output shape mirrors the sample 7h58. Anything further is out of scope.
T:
10h19
